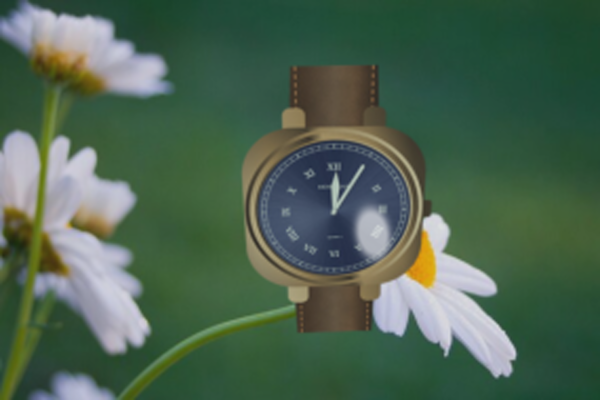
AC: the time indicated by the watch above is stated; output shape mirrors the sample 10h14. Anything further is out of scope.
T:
12h05
